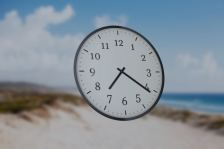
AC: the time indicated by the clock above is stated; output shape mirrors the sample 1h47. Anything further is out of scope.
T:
7h21
